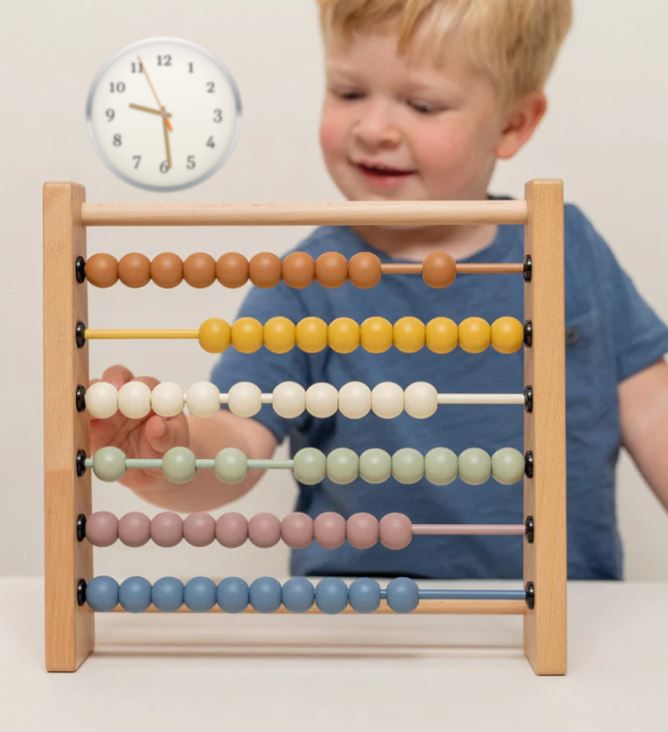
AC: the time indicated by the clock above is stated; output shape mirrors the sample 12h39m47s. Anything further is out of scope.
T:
9h28m56s
